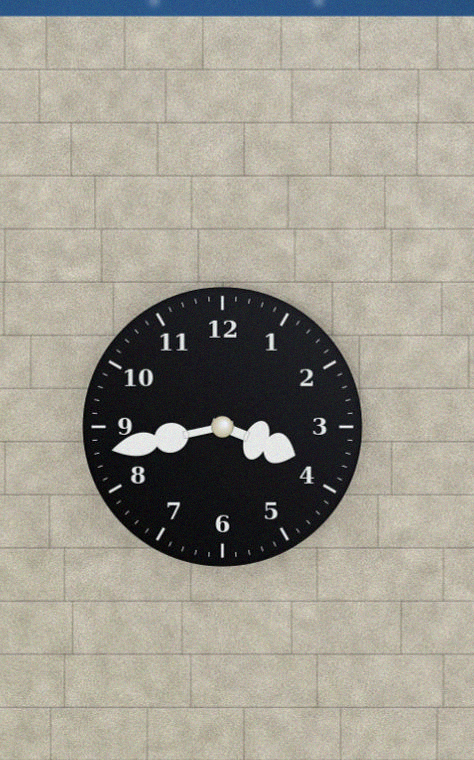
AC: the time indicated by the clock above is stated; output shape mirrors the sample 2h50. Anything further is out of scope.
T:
3h43
